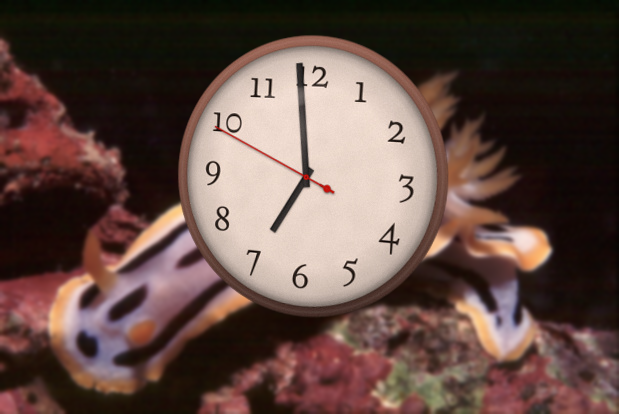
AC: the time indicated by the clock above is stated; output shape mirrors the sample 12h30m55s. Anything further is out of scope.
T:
6h58m49s
